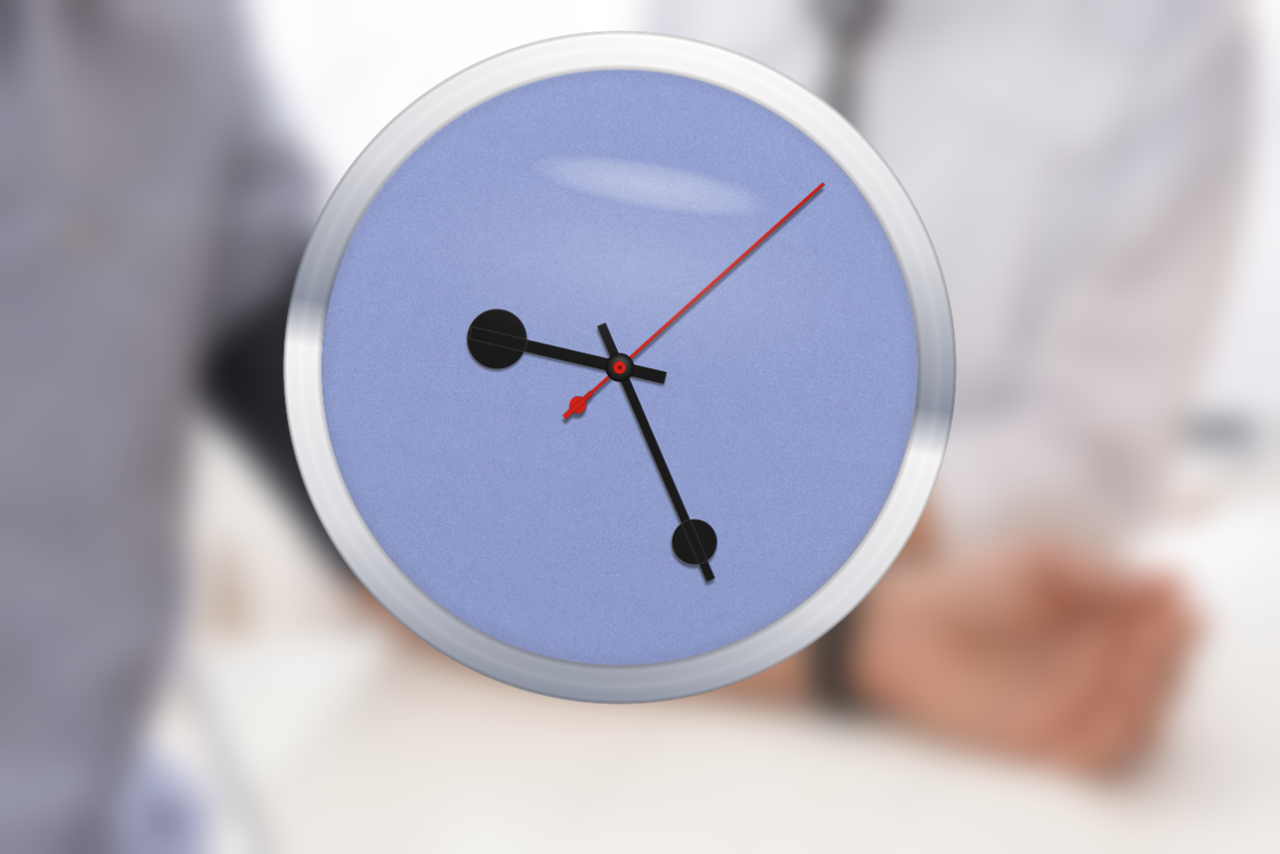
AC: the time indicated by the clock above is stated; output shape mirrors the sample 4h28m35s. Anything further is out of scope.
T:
9h26m08s
